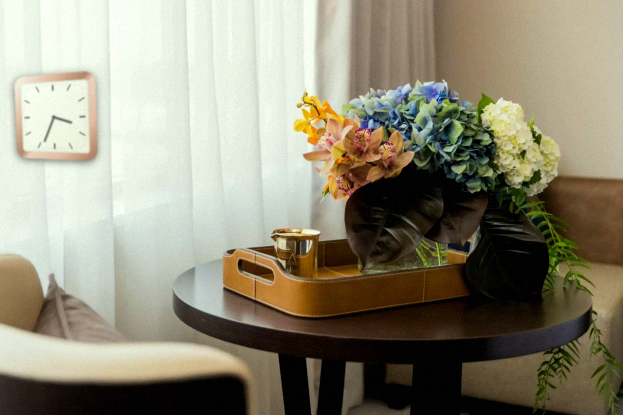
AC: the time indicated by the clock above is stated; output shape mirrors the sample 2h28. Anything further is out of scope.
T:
3h34
